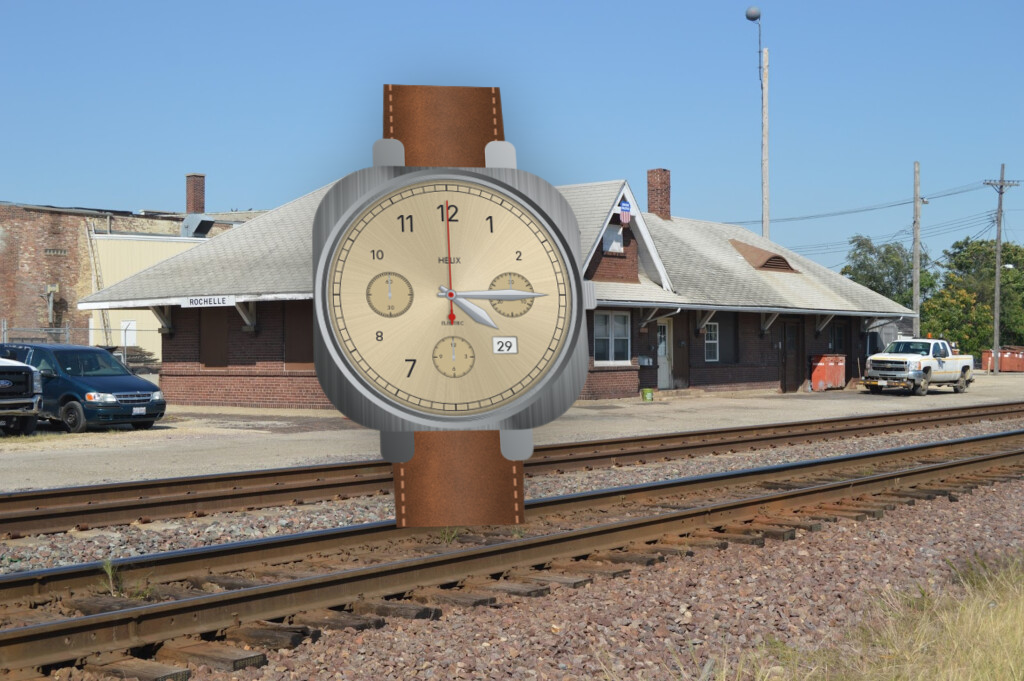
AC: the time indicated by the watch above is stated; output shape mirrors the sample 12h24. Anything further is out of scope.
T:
4h15
